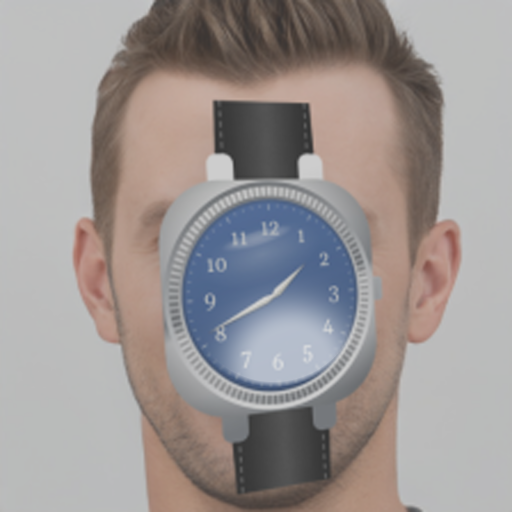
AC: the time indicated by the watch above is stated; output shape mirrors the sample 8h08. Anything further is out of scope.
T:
1h41
